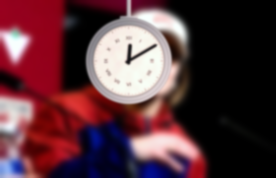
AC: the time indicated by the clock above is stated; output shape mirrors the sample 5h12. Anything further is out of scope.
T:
12h10
